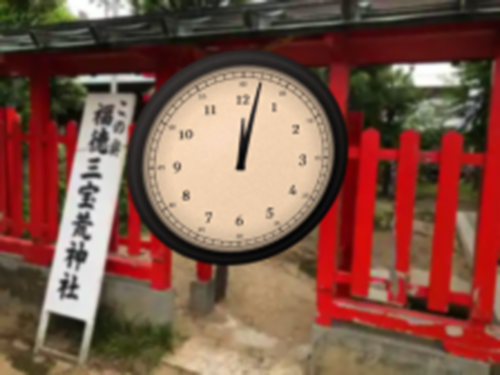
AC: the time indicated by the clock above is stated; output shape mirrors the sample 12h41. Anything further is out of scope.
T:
12h02
